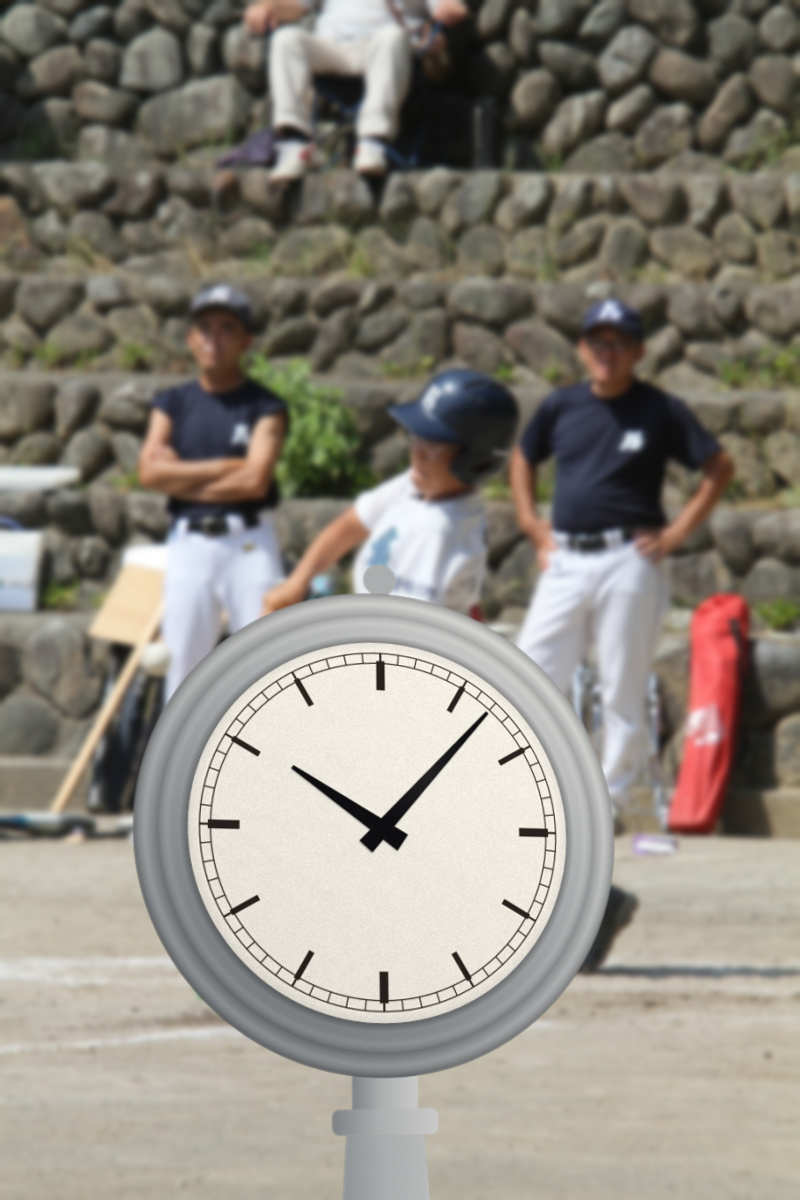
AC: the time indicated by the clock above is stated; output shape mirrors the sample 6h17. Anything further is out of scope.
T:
10h07
